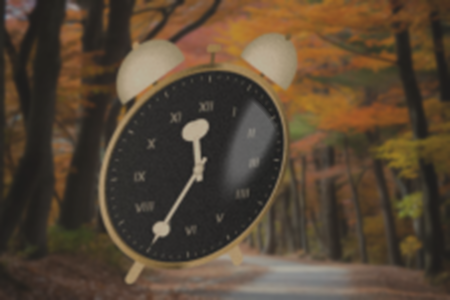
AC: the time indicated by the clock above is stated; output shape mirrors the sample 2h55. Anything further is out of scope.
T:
11h35
